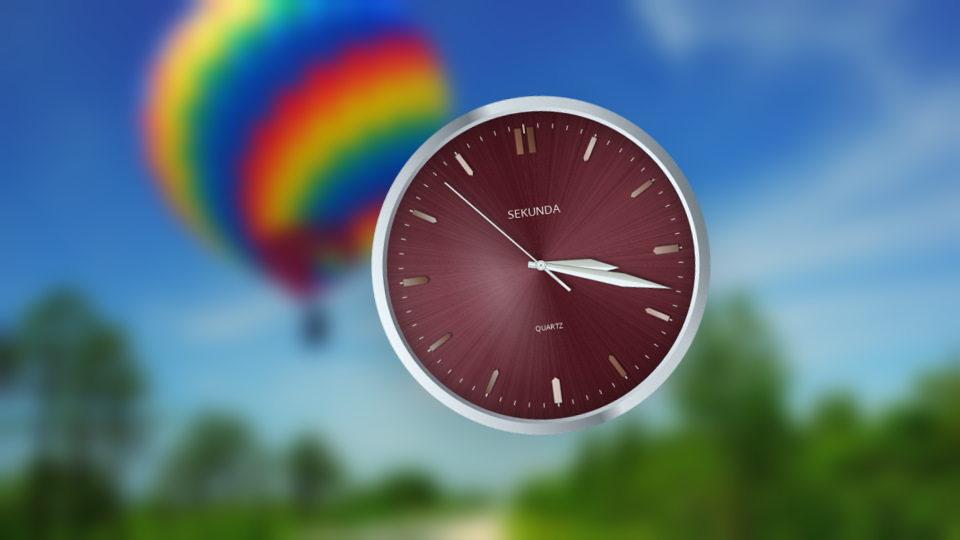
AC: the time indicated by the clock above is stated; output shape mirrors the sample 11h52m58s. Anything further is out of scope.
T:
3h17m53s
